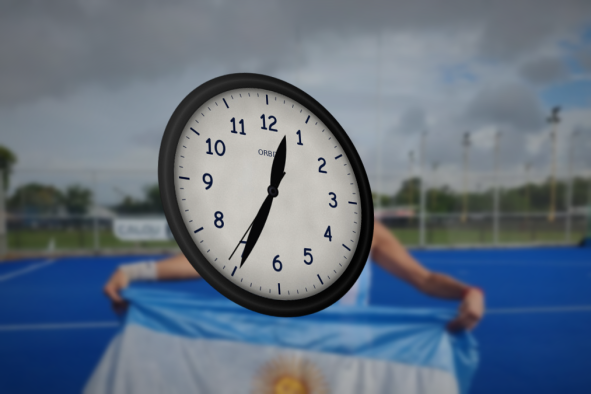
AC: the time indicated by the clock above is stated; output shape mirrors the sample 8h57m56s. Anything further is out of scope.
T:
12h34m36s
